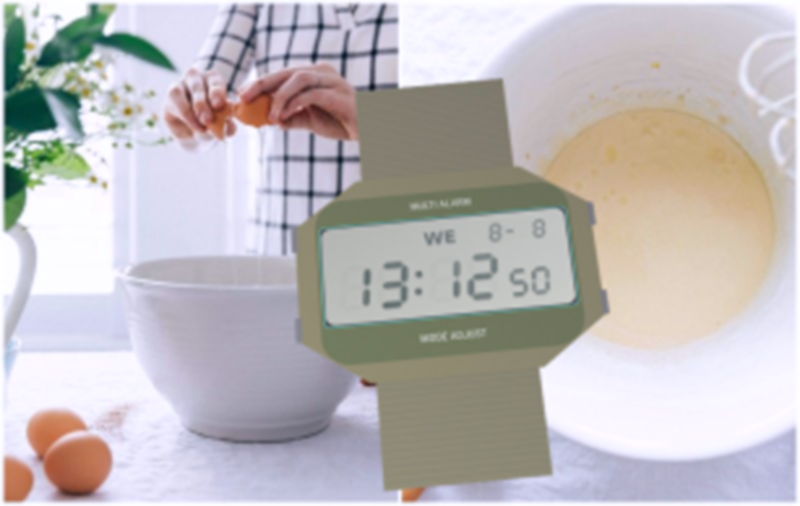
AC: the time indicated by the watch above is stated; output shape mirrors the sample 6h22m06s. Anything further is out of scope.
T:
13h12m50s
